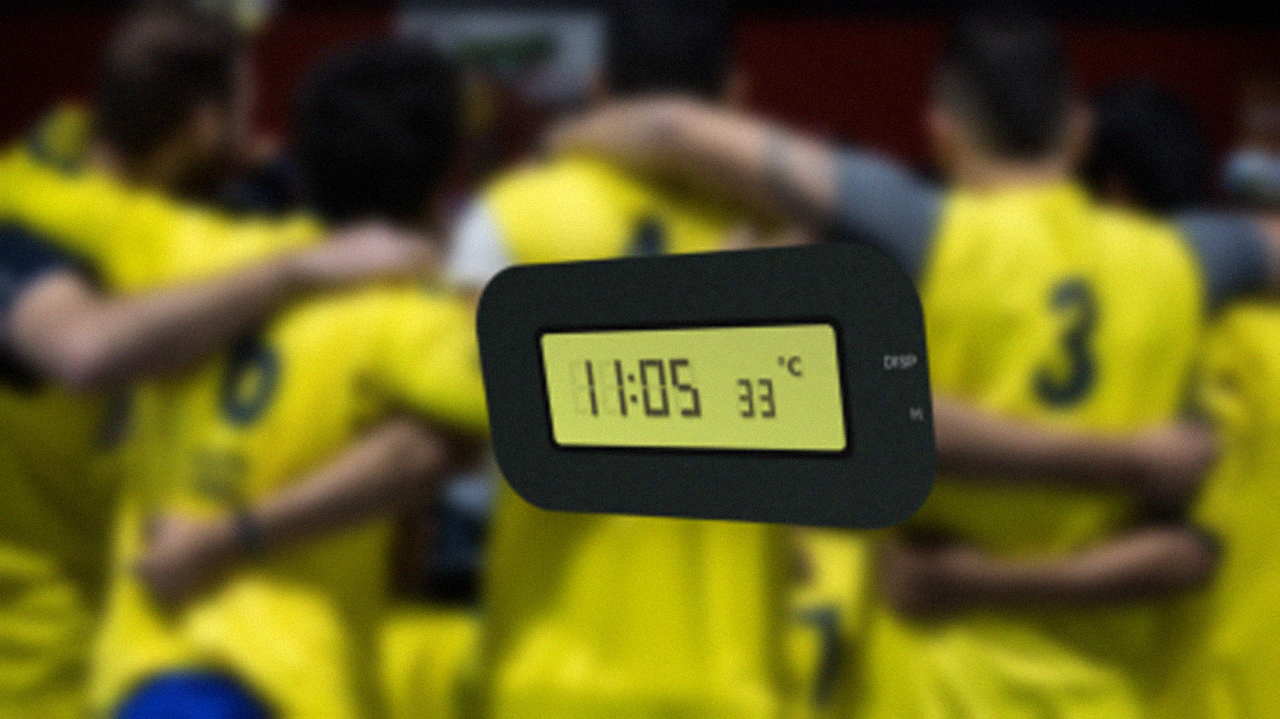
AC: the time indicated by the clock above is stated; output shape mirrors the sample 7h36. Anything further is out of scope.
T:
11h05
